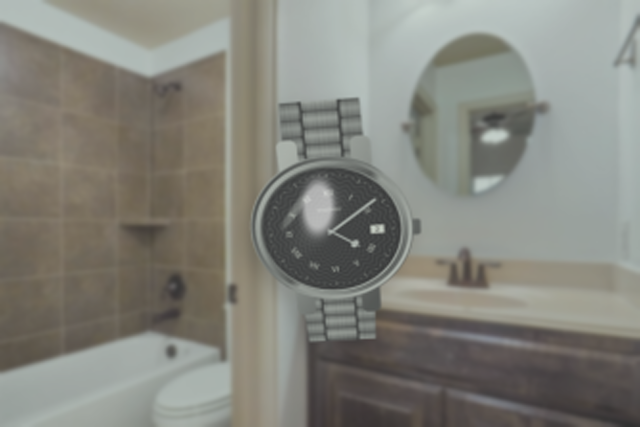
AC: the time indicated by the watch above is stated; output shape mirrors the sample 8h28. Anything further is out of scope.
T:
4h09
